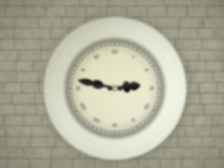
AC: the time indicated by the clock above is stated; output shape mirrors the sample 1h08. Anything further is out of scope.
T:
2h47
